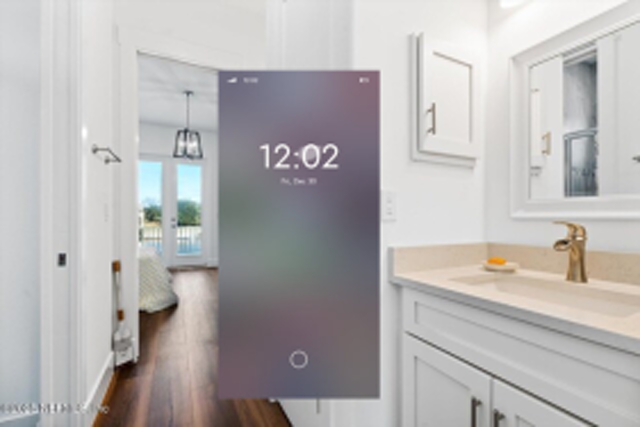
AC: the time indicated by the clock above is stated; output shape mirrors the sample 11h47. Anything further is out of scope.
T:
12h02
